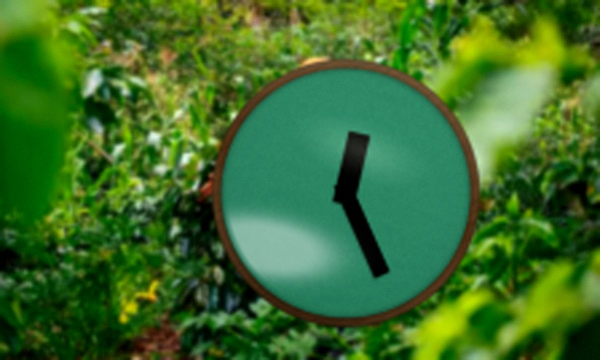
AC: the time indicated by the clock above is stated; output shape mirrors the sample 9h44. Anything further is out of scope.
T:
12h26
